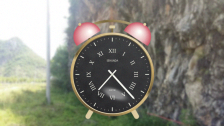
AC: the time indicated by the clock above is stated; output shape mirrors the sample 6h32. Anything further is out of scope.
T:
7h23
